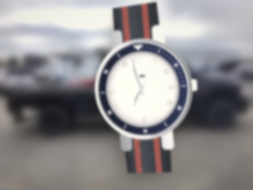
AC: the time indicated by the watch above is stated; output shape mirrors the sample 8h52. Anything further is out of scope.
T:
6h58
